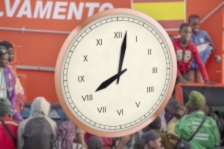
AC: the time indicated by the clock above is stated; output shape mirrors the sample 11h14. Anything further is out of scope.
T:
8h02
